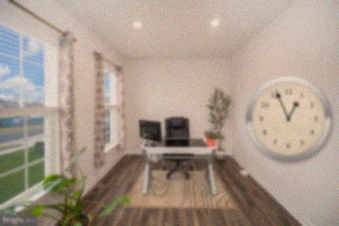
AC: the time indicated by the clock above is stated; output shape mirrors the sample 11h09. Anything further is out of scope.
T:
12h56
